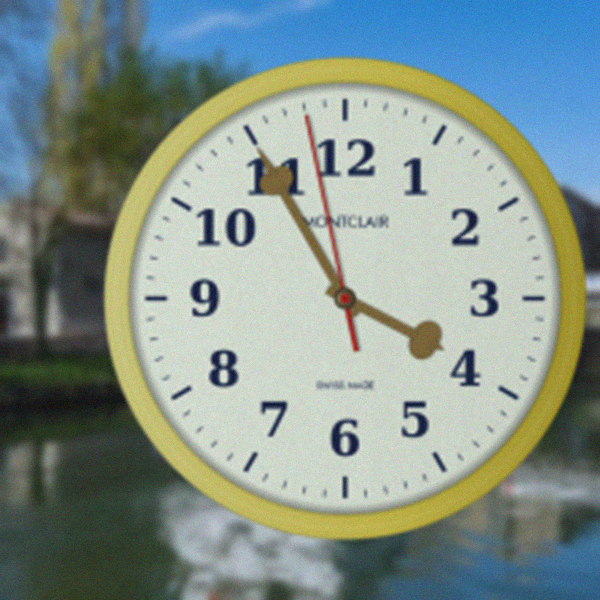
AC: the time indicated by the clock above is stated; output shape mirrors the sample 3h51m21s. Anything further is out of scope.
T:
3h54m58s
